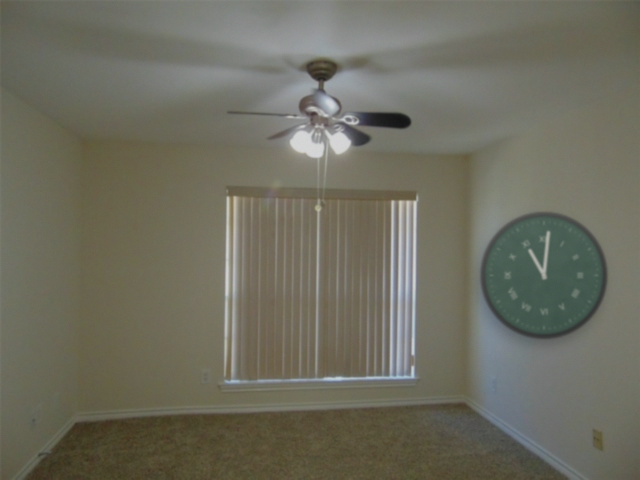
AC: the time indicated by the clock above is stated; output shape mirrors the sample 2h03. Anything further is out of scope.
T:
11h01
